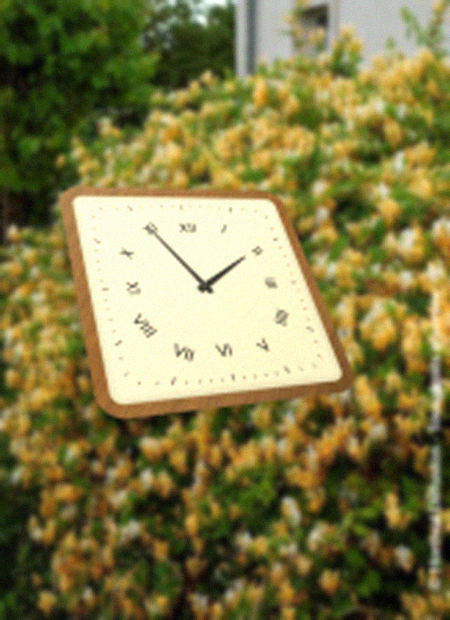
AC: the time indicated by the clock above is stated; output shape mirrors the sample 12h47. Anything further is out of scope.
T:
1h55
